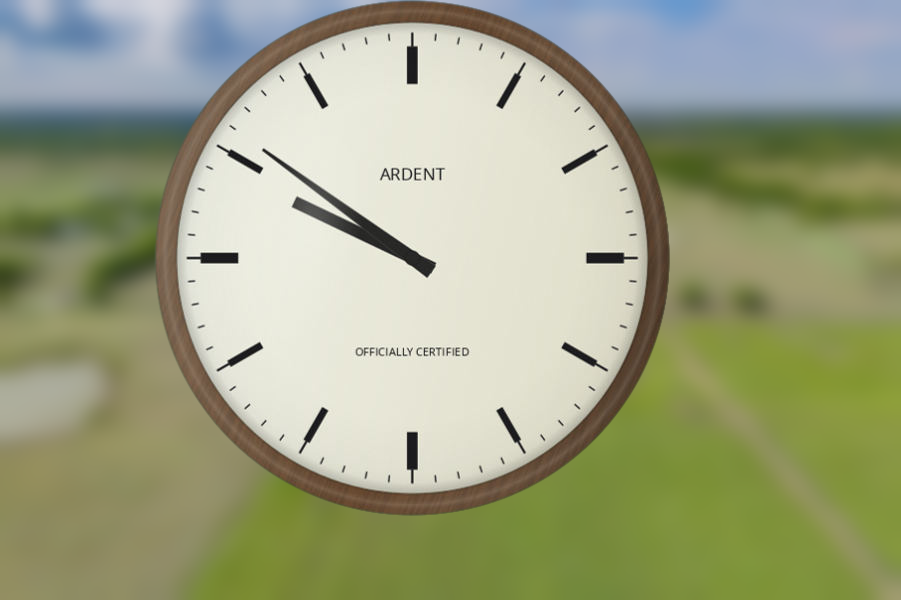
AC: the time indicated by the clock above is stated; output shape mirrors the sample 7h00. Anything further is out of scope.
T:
9h51
